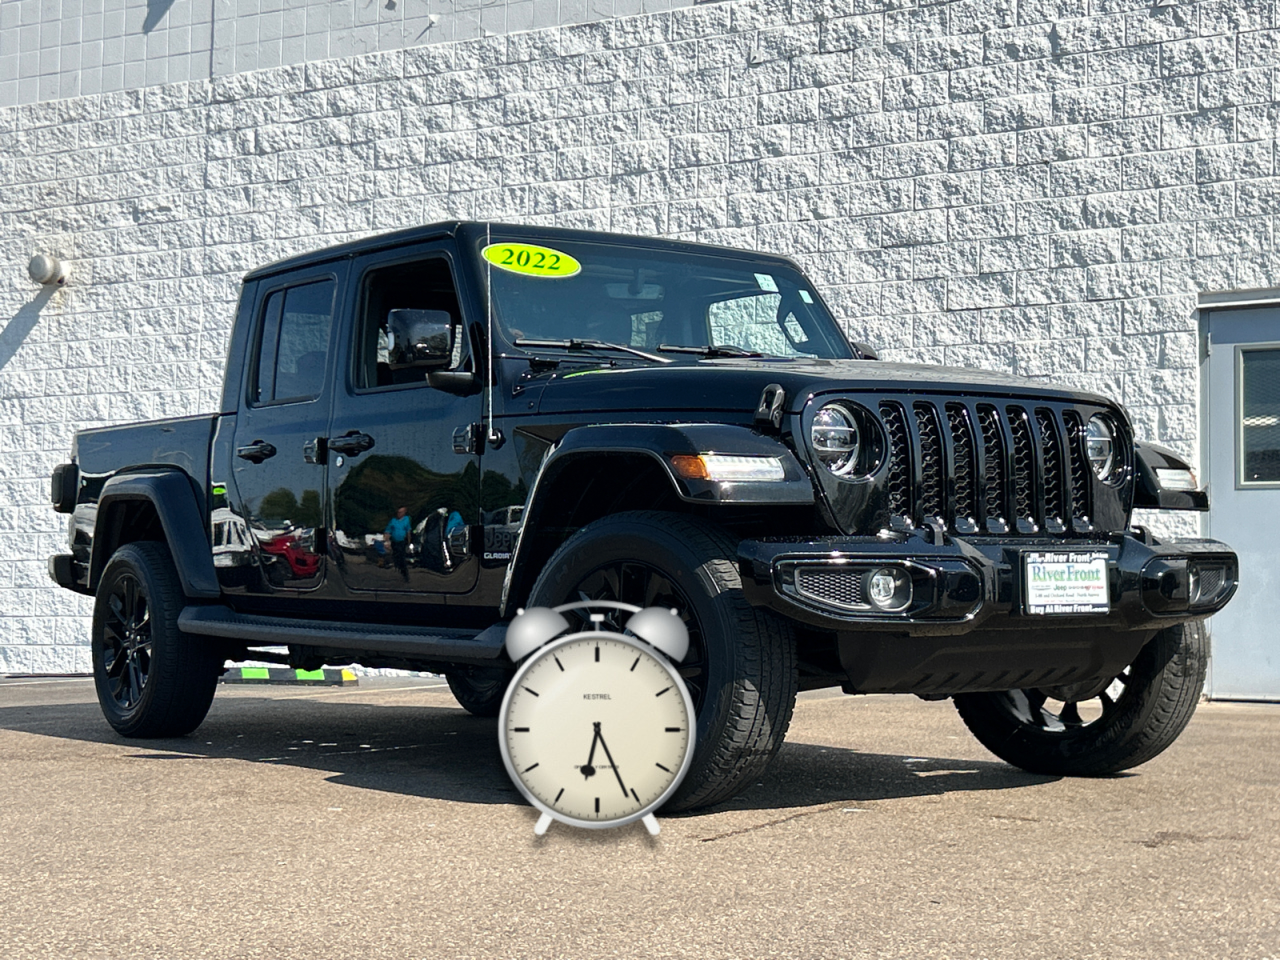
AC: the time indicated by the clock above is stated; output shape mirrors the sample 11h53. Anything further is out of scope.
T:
6h26
